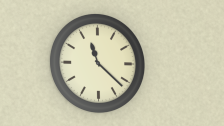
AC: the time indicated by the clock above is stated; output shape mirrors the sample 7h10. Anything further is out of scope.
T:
11h22
